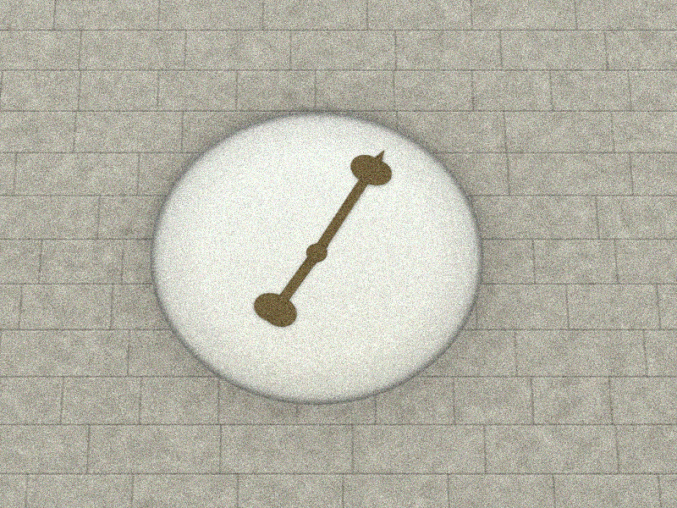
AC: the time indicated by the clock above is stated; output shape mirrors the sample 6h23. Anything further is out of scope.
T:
7h05
